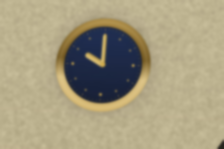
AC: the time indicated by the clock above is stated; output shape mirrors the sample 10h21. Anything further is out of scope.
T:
10h00
